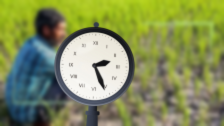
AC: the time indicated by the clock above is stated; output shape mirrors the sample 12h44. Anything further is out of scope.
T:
2h26
